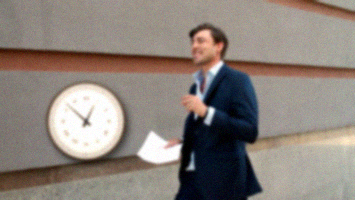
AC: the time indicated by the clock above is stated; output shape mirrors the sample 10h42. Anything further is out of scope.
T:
12h52
